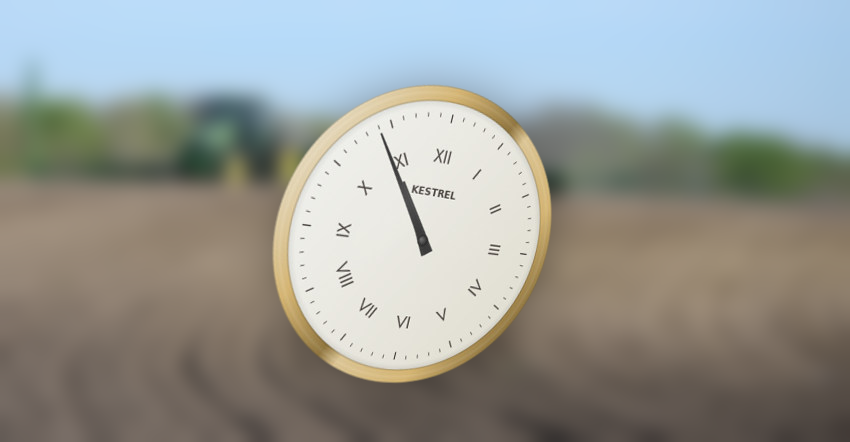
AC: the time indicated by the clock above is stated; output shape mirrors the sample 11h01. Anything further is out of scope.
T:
10h54
